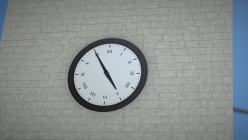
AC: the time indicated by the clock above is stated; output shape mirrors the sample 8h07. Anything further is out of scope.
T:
4h55
